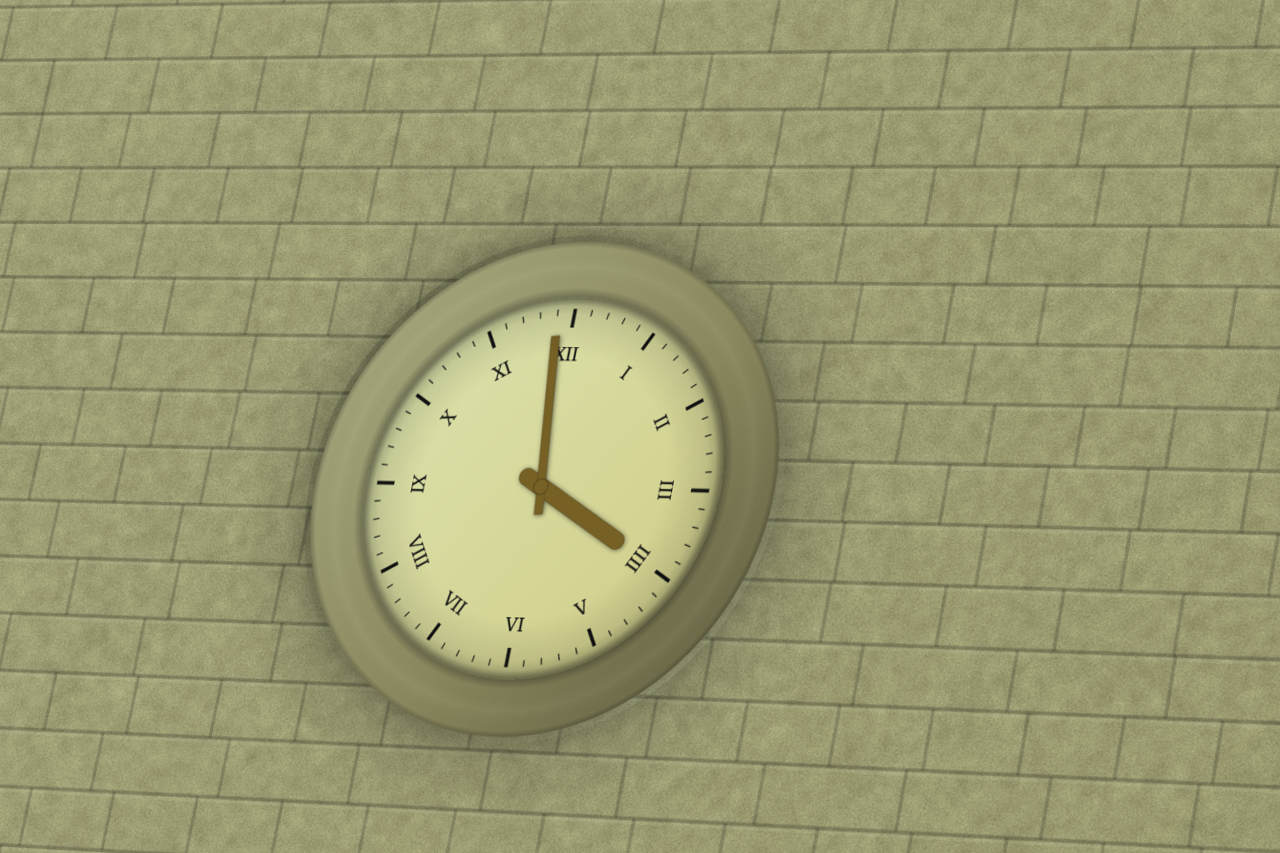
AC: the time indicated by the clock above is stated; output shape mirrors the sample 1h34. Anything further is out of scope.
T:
3h59
